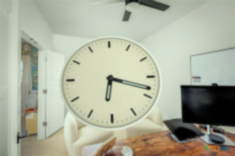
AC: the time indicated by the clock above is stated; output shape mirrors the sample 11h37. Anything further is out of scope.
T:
6h18
